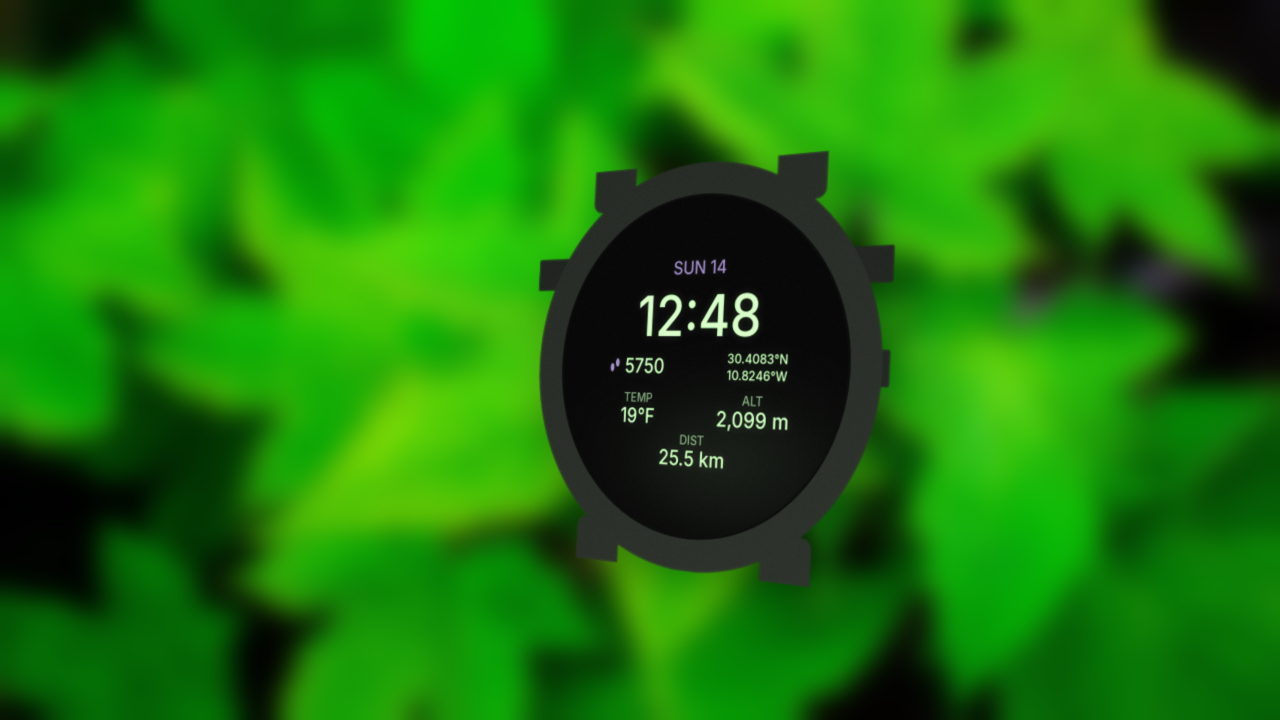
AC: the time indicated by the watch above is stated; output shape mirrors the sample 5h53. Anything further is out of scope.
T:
12h48
